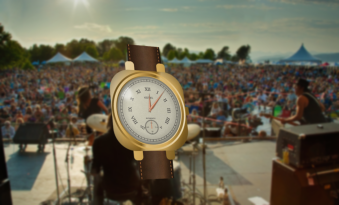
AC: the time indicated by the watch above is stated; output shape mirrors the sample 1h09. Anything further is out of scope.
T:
12h07
